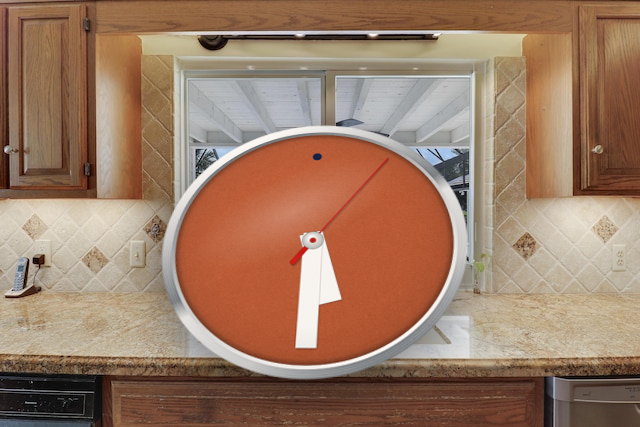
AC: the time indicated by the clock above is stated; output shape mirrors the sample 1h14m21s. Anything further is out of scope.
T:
5h30m06s
